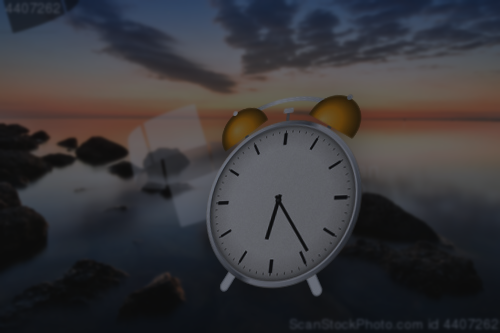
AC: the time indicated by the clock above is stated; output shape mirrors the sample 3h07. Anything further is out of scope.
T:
6h24
